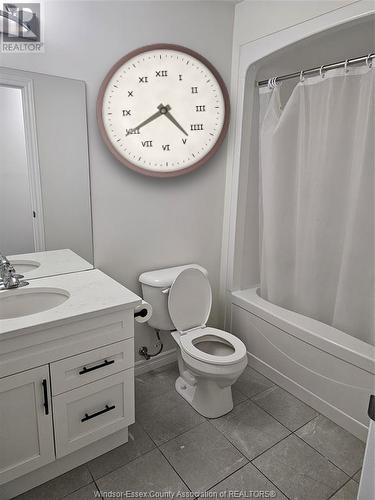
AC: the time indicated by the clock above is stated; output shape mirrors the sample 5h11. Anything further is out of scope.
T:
4h40
